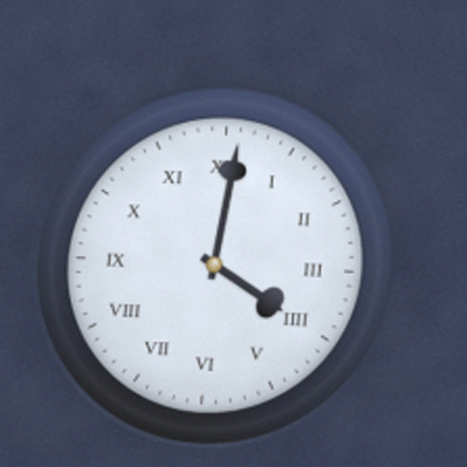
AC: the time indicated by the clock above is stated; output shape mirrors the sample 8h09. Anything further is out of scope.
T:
4h01
